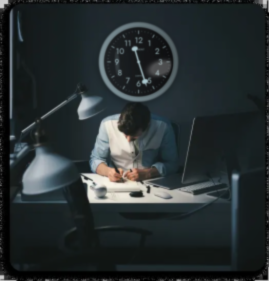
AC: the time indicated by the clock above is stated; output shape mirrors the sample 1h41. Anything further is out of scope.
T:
11h27
